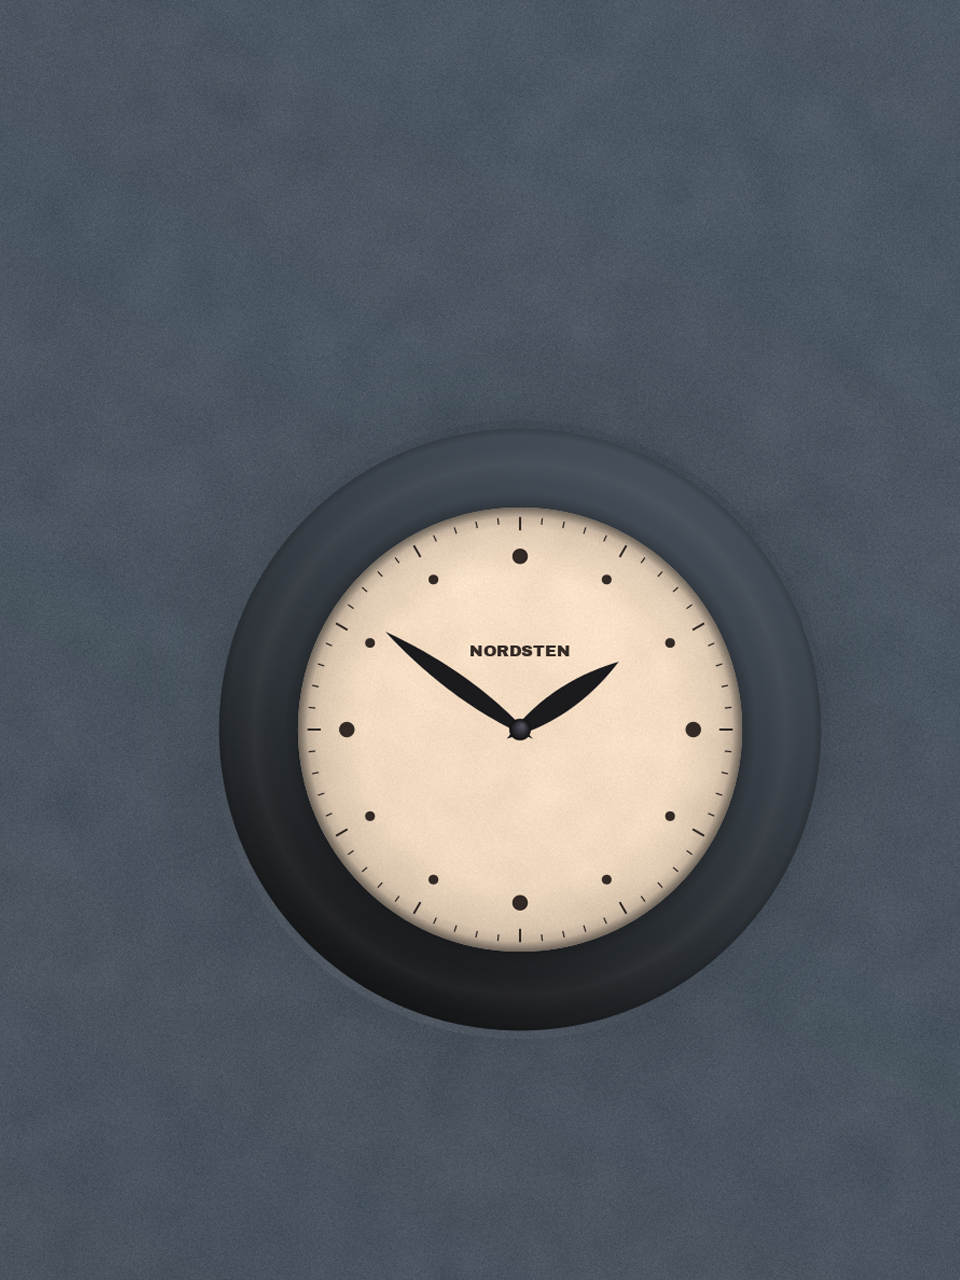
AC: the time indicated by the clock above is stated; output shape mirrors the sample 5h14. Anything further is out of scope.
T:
1h51
